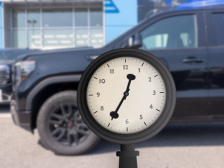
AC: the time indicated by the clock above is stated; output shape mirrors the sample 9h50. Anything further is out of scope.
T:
12h35
